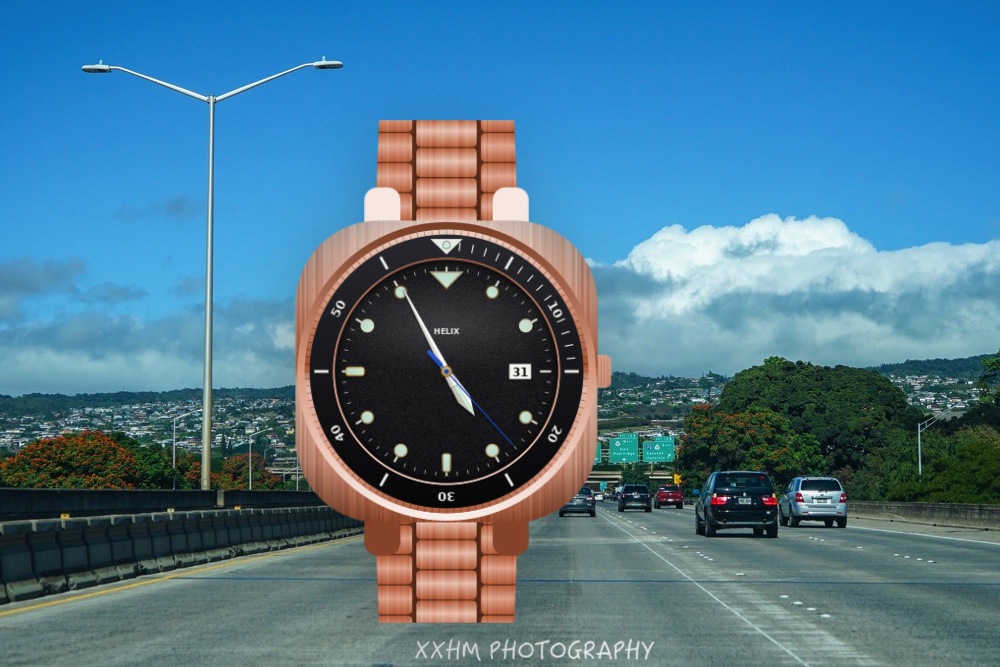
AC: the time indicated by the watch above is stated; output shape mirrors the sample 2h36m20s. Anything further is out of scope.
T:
4h55m23s
